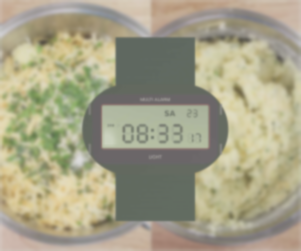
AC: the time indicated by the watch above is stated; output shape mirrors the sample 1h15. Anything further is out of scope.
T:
8h33
